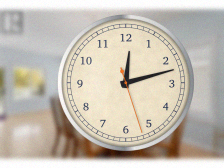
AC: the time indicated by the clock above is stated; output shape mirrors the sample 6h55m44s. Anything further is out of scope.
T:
12h12m27s
